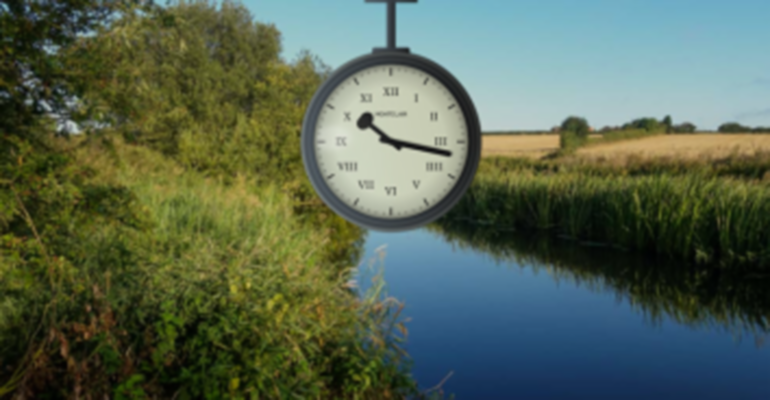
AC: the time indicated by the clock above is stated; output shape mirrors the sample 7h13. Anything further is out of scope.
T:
10h17
